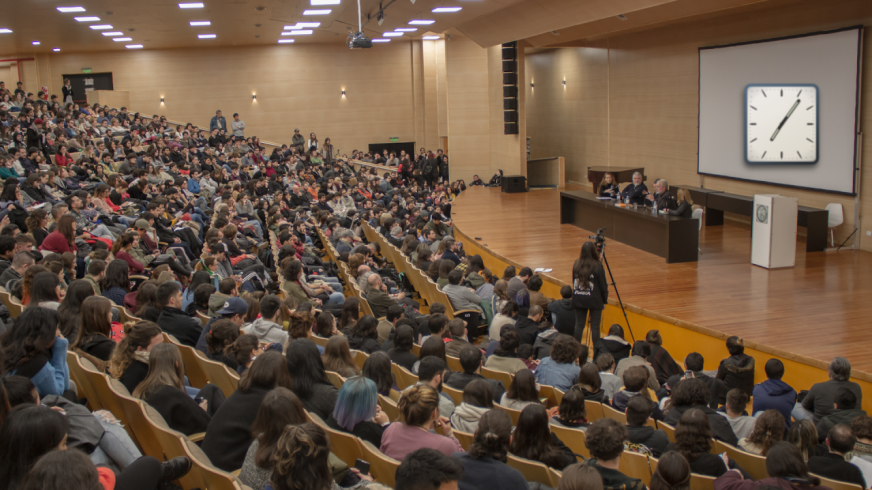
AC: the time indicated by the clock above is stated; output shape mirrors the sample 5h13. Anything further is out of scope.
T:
7h06
